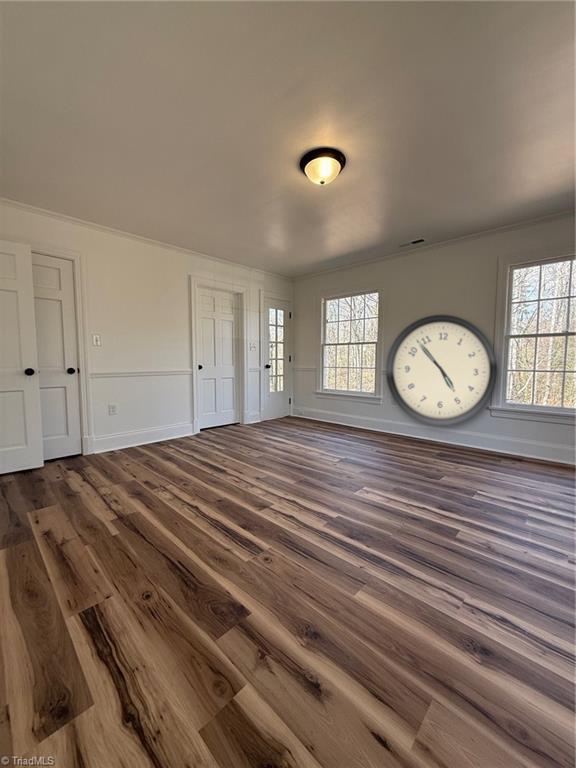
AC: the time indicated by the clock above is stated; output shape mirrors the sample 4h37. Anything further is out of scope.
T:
4h53
